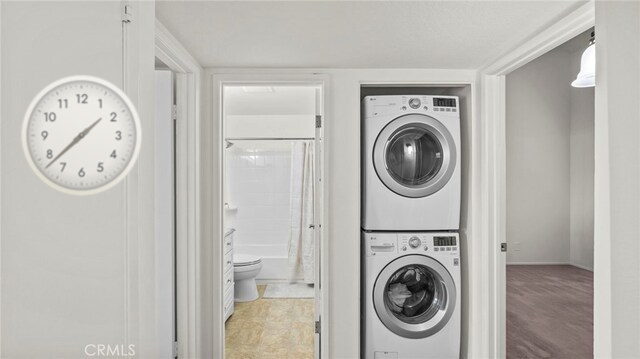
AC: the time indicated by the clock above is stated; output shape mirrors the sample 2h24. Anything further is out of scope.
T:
1h38
